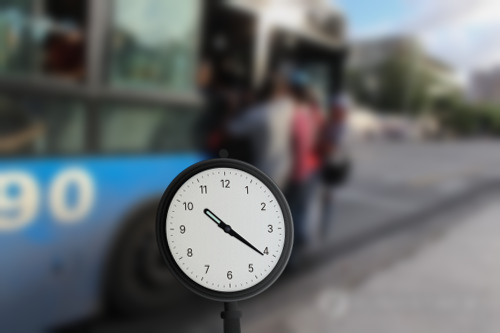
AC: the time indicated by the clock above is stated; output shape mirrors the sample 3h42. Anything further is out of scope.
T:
10h21
